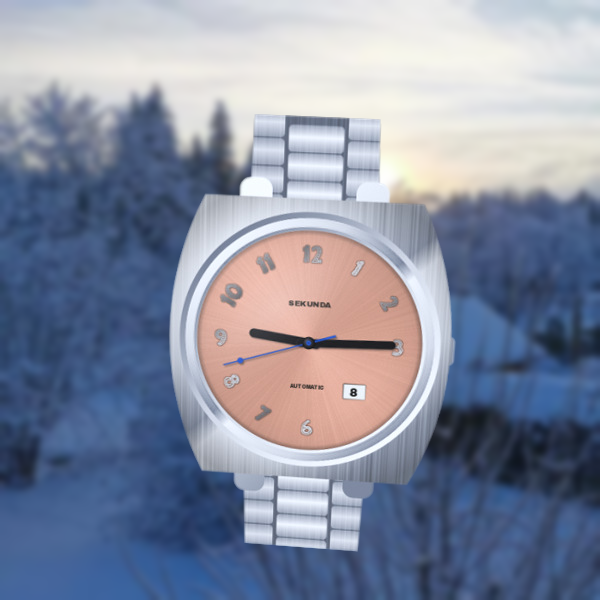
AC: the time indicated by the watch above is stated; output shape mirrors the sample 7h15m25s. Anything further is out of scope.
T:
9h14m42s
